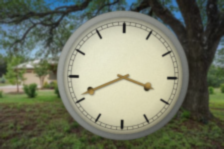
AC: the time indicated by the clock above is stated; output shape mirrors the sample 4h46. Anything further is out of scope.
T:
3h41
